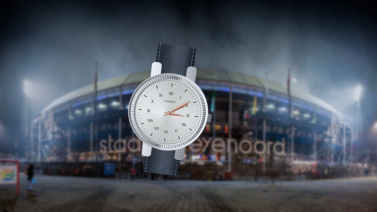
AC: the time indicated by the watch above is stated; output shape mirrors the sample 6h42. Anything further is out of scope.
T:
3h09
